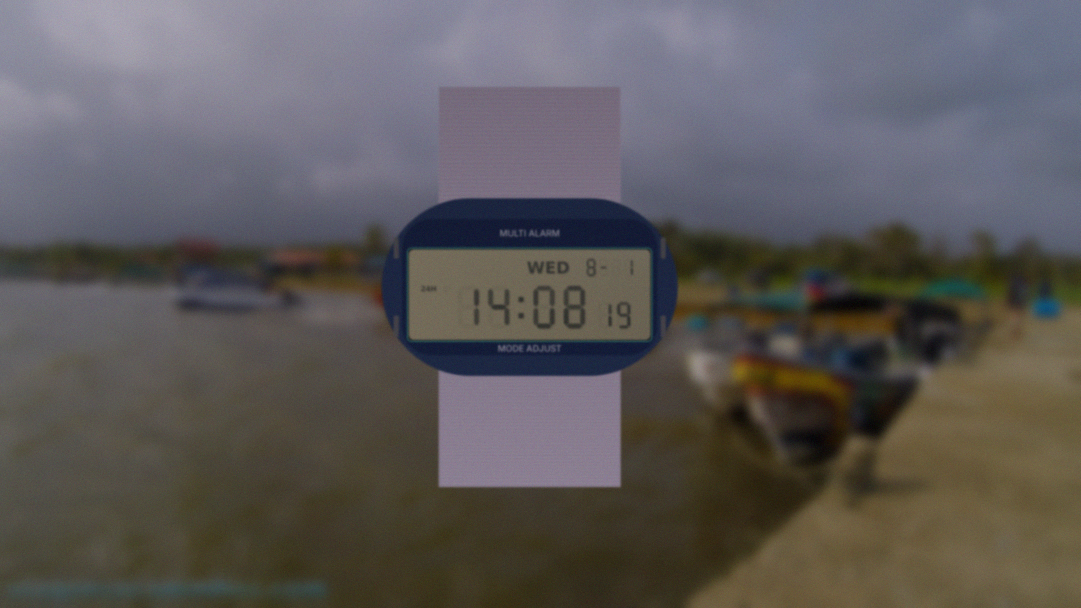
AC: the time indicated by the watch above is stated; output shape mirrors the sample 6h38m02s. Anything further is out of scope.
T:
14h08m19s
